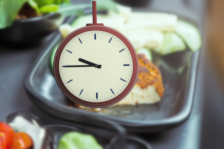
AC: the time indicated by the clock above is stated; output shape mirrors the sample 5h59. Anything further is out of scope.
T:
9h45
